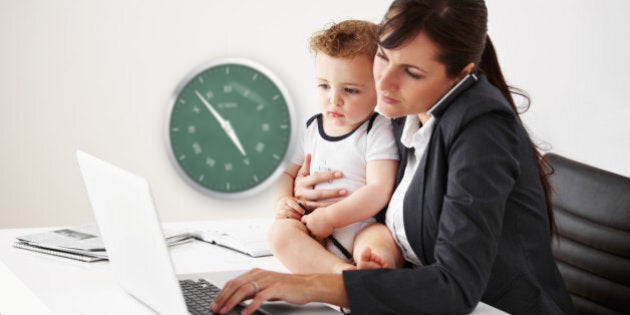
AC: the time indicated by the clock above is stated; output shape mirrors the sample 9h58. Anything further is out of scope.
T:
4h53
